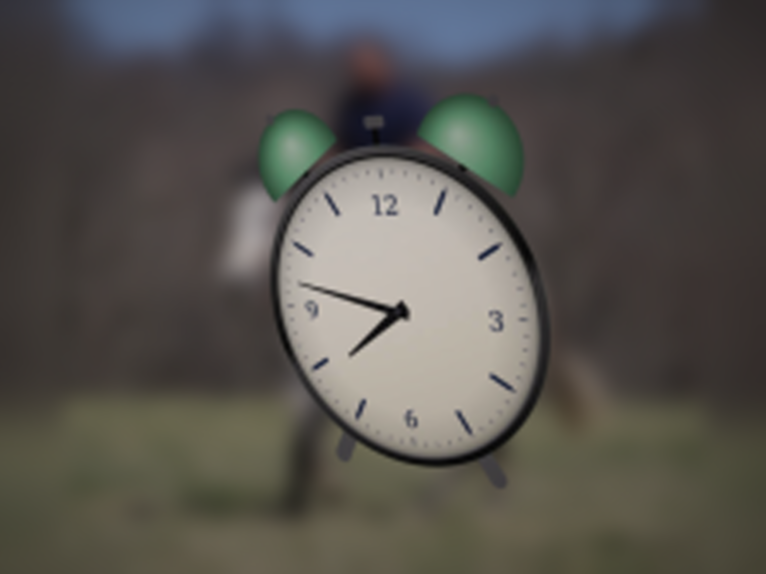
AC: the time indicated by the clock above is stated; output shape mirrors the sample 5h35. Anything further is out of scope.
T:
7h47
